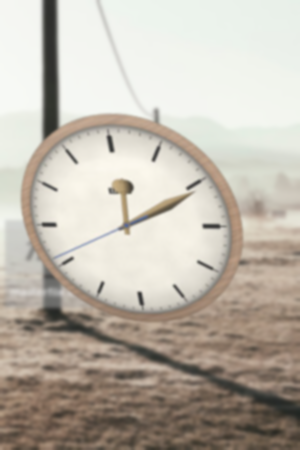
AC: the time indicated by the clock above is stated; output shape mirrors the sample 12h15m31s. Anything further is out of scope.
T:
12h10m41s
